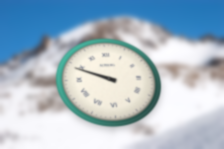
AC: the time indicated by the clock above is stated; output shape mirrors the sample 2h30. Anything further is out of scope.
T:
9h49
